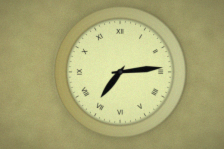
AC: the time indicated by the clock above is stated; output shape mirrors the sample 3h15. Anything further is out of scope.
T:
7h14
